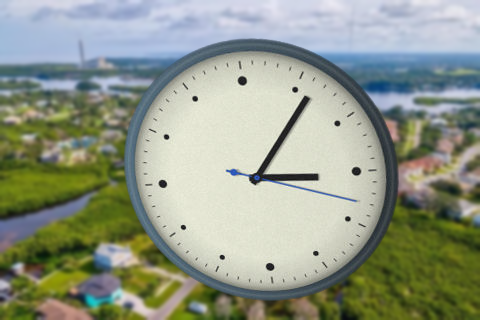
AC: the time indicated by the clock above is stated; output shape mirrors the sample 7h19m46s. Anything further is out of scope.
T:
3h06m18s
